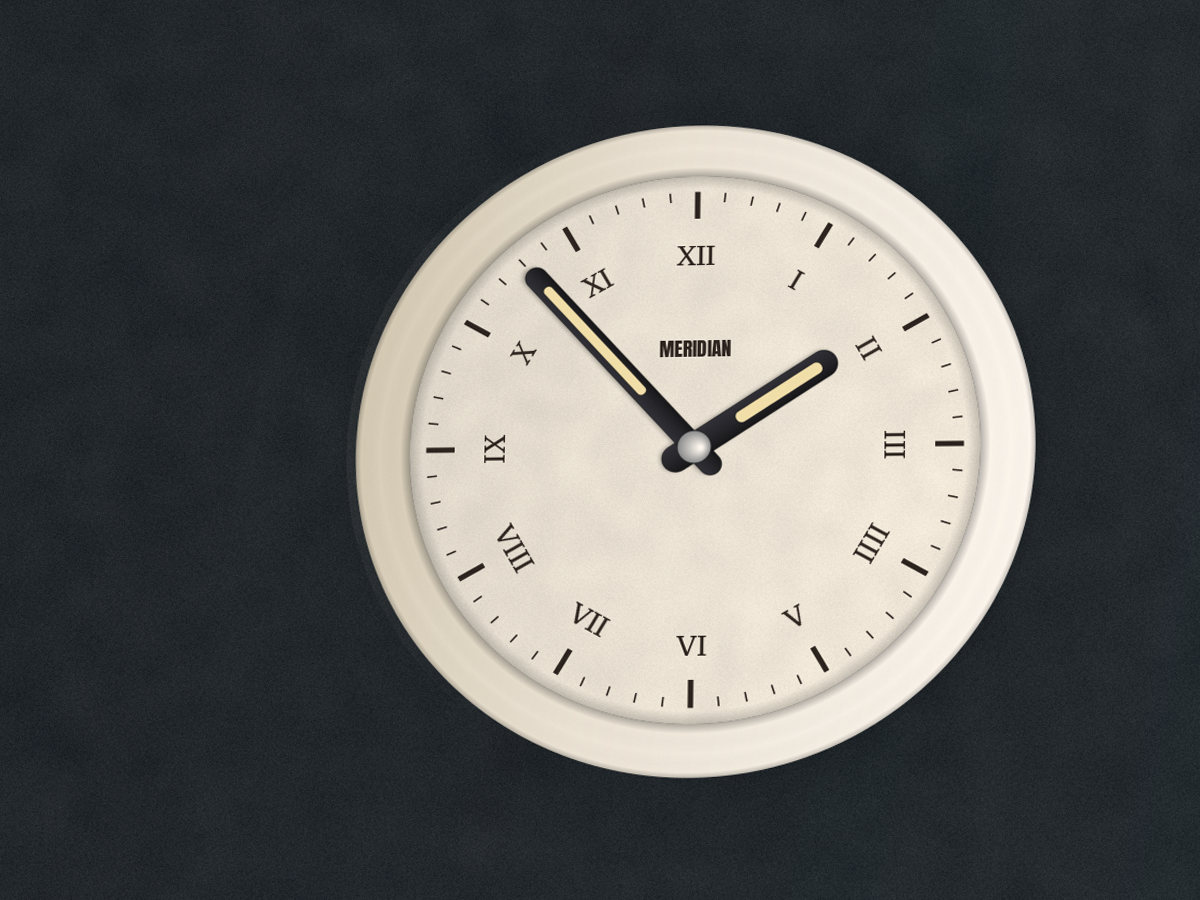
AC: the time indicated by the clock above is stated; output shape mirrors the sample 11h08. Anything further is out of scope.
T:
1h53
